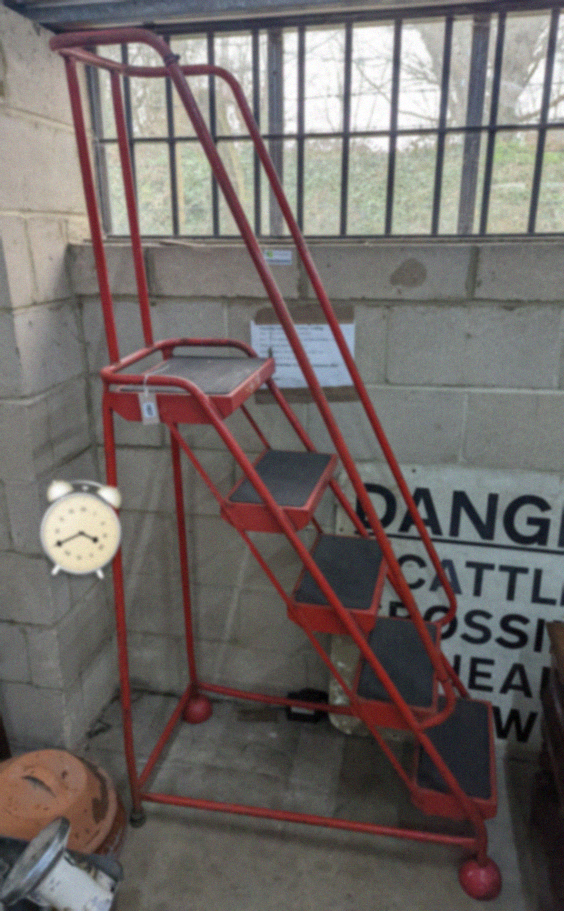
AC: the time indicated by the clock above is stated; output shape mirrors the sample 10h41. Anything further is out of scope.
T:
3h40
